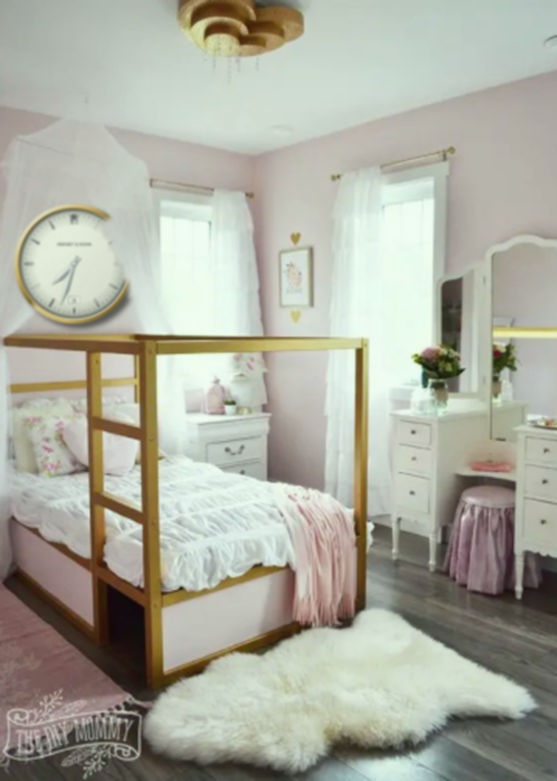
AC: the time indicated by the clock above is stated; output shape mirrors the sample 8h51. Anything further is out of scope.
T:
7h33
